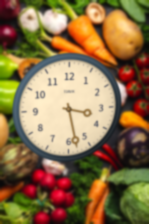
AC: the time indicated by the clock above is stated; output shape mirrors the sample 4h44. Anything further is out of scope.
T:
3h28
